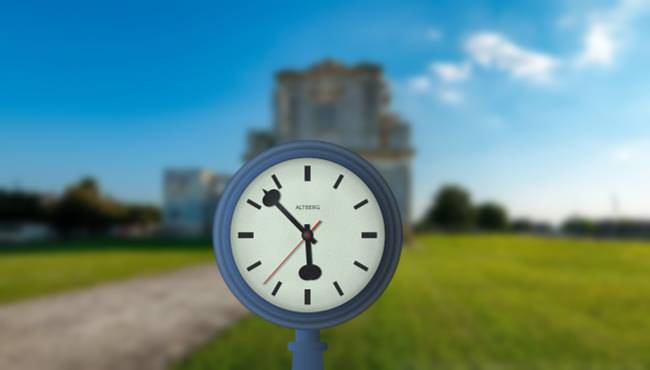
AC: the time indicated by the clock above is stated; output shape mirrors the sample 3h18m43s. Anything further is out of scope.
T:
5h52m37s
